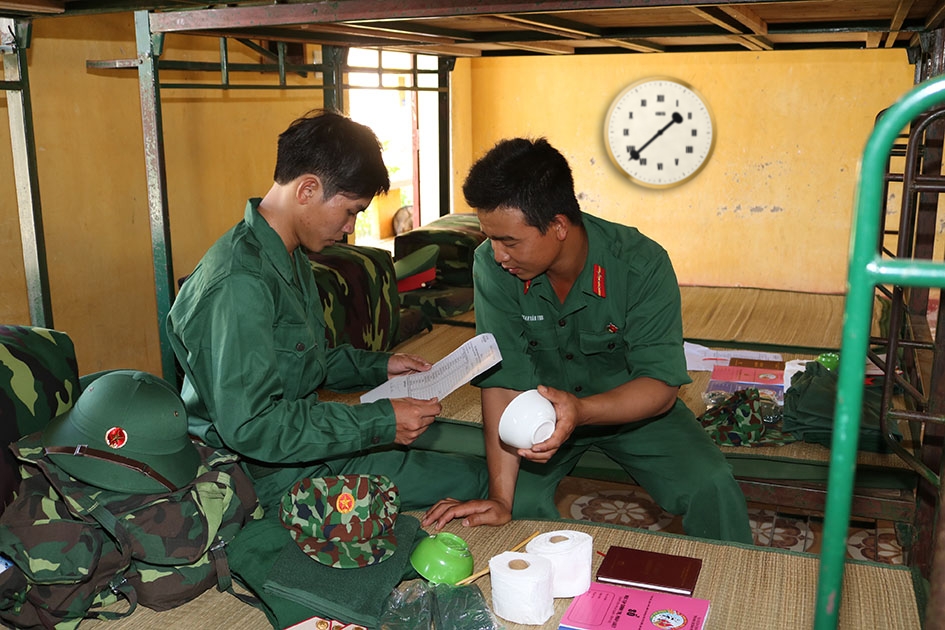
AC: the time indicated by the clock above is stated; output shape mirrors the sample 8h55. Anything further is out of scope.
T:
1h38
